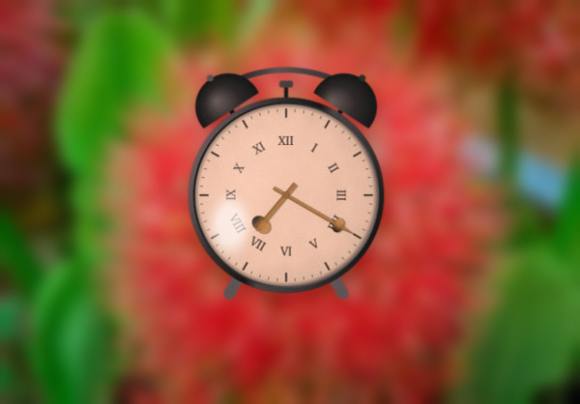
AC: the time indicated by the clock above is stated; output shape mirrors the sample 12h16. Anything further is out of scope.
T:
7h20
